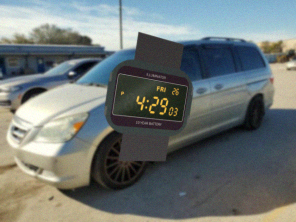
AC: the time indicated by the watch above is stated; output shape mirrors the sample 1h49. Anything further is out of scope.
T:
4h29
